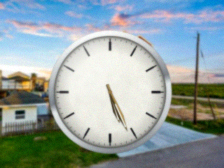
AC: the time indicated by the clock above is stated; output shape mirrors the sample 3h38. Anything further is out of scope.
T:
5h26
